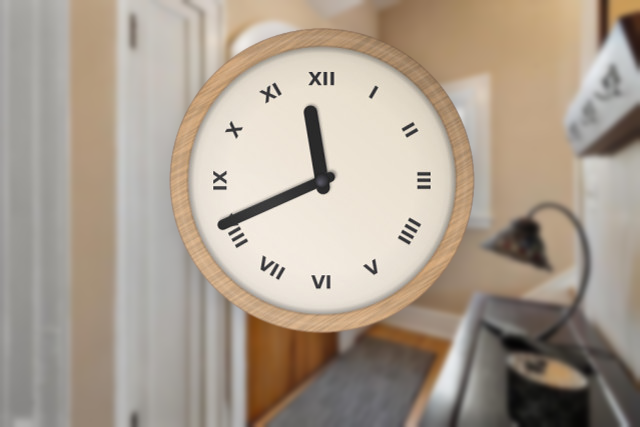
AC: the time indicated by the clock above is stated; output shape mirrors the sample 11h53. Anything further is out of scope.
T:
11h41
